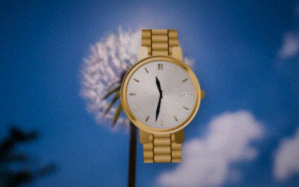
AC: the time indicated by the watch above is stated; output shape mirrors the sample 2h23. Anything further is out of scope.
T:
11h32
